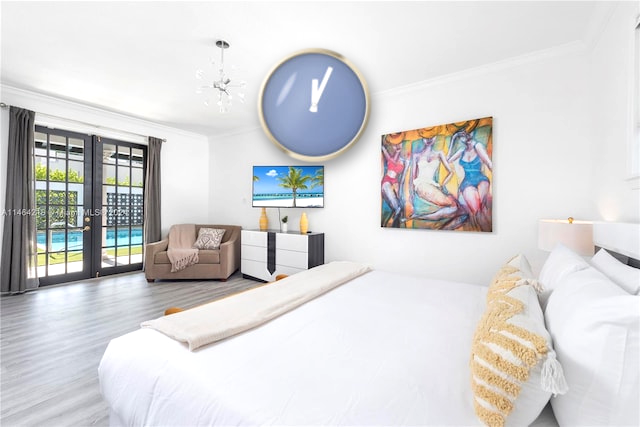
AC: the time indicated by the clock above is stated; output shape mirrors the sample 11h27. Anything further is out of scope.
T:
12h04
